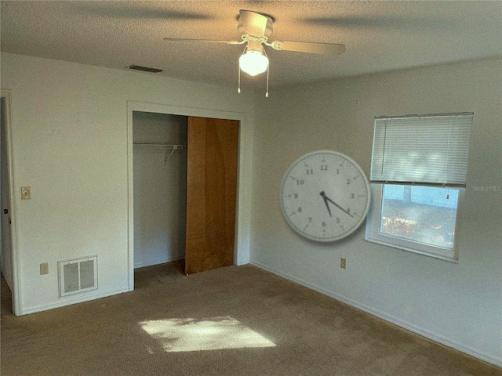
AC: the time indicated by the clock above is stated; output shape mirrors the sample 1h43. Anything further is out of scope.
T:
5h21
